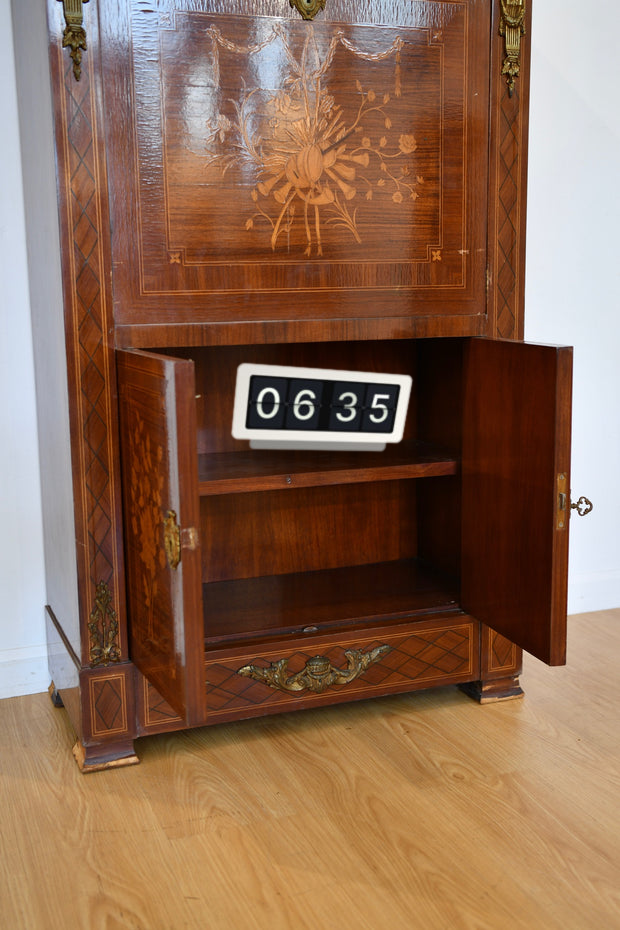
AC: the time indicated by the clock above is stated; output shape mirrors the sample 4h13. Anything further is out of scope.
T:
6h35
